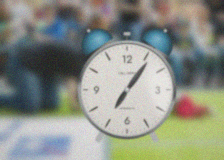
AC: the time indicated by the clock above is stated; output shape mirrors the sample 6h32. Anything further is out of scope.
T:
7h06
